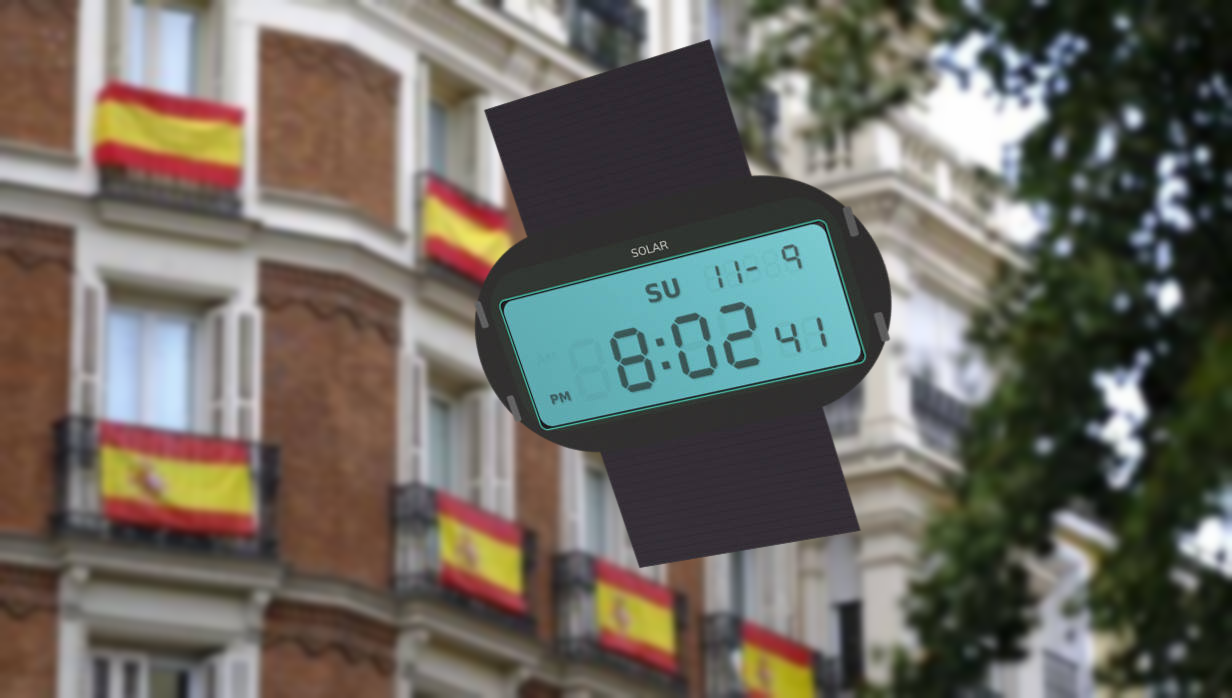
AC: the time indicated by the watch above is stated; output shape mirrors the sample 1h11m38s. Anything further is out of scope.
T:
8h02m41s
